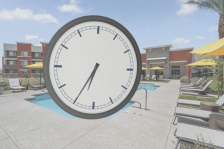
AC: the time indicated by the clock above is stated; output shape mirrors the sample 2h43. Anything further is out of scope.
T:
6h35
